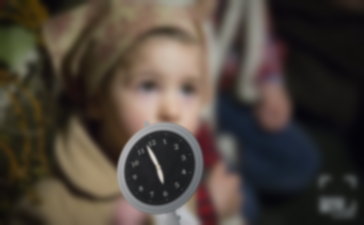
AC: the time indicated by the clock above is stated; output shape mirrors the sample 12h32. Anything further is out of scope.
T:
5h58
